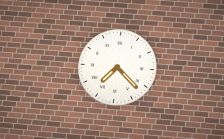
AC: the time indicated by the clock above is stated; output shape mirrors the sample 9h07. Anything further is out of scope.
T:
7h22
